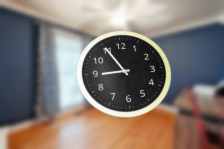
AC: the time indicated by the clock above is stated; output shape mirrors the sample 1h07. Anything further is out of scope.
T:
8h55
